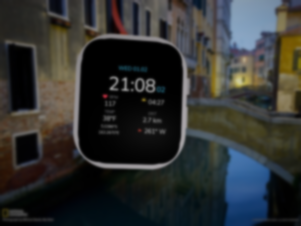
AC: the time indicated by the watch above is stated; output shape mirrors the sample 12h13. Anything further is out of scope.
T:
21h08
